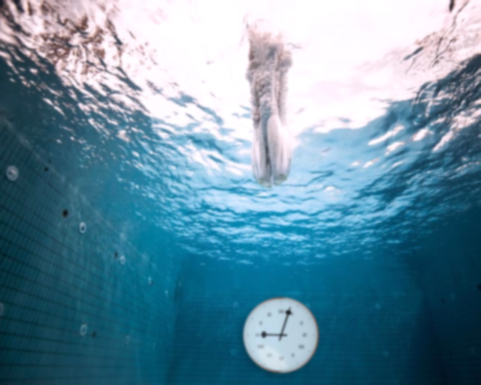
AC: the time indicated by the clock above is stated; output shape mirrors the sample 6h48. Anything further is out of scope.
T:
9h03
